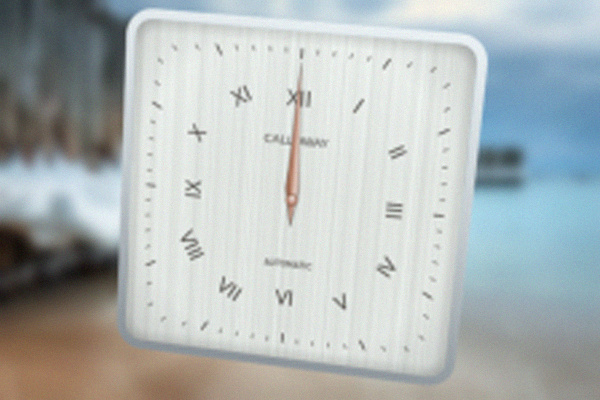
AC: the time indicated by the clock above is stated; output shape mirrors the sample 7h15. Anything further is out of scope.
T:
12h00
